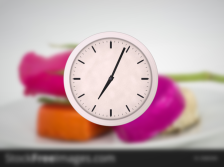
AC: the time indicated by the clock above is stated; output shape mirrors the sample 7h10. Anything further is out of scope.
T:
7h04
